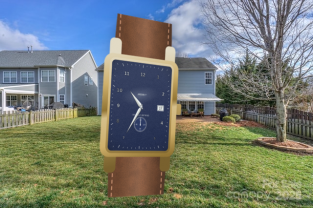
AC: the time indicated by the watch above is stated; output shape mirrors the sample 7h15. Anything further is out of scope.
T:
10h35
